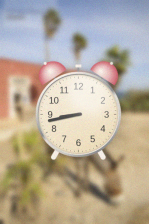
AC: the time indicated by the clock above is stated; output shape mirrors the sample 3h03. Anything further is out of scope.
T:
8h43
